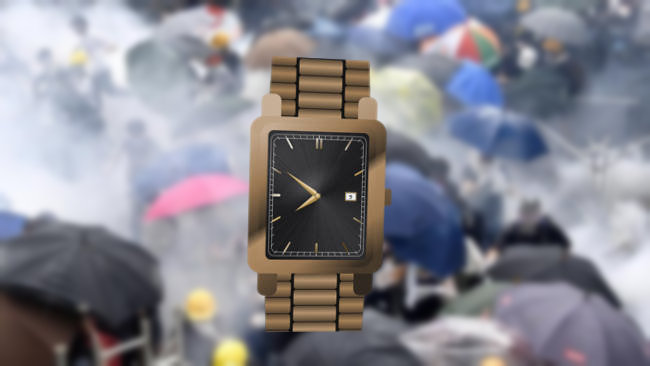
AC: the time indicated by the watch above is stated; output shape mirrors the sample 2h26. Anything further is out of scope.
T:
7h51
